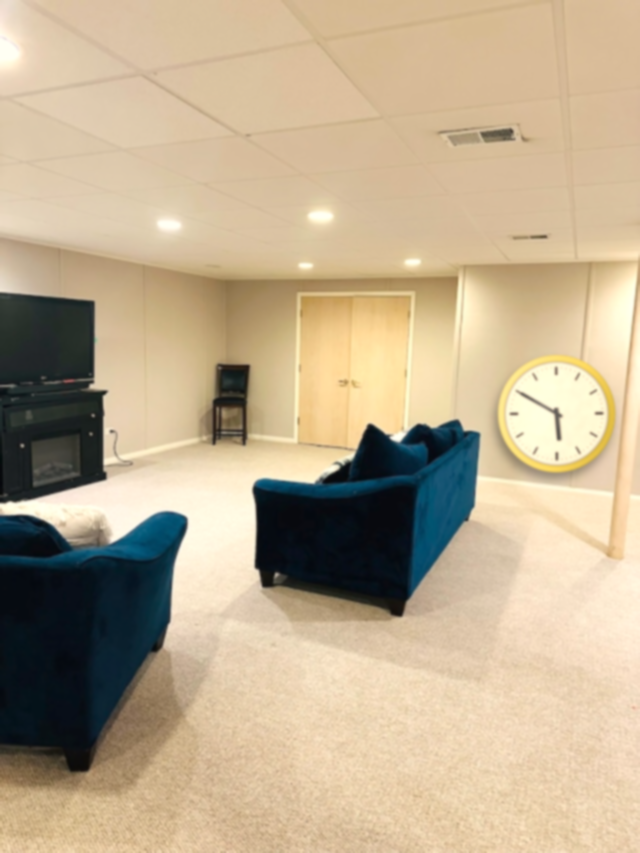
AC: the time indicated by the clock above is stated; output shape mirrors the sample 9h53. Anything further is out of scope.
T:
5h50
